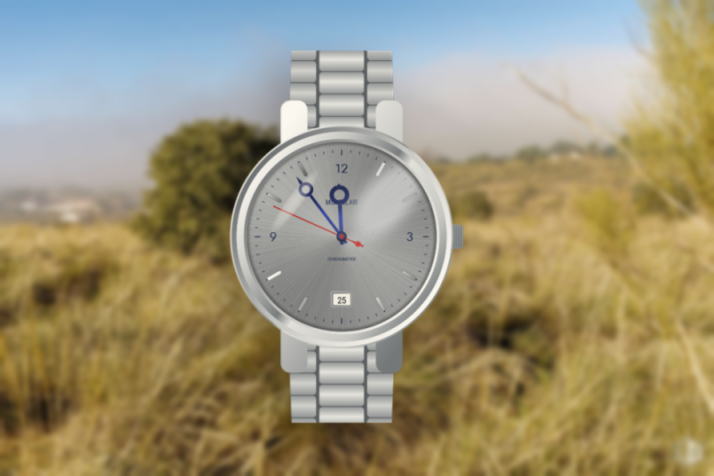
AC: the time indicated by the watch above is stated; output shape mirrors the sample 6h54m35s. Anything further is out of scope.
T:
11h53m49s
